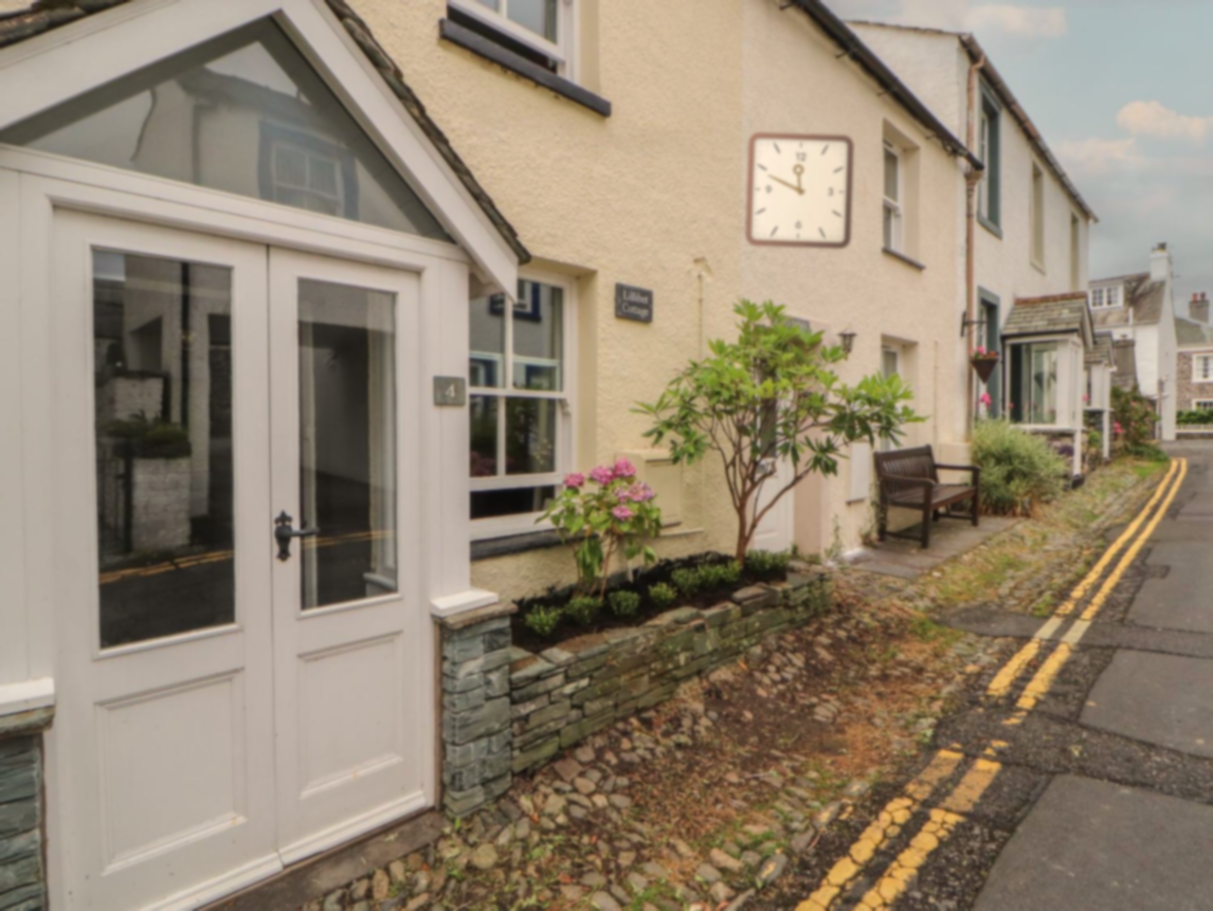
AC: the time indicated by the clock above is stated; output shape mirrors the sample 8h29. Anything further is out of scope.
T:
11h49
